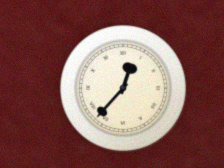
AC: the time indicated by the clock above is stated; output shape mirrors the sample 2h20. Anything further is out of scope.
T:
12h37
